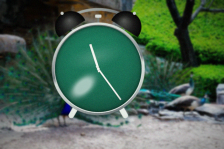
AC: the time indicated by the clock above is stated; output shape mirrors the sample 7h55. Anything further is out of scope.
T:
11h24
